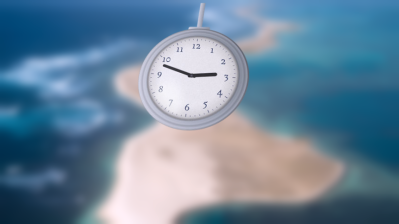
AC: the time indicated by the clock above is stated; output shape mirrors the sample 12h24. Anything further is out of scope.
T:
2h48
